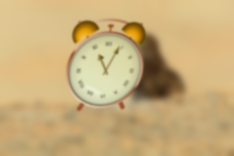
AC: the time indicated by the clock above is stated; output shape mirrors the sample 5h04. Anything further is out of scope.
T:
11h04
